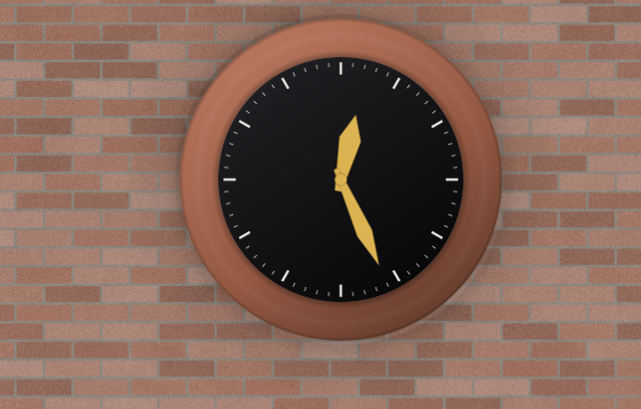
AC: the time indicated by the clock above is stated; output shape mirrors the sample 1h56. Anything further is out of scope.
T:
12h26
